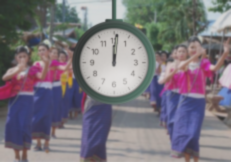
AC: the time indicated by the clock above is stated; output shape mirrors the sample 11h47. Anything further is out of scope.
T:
12h01
